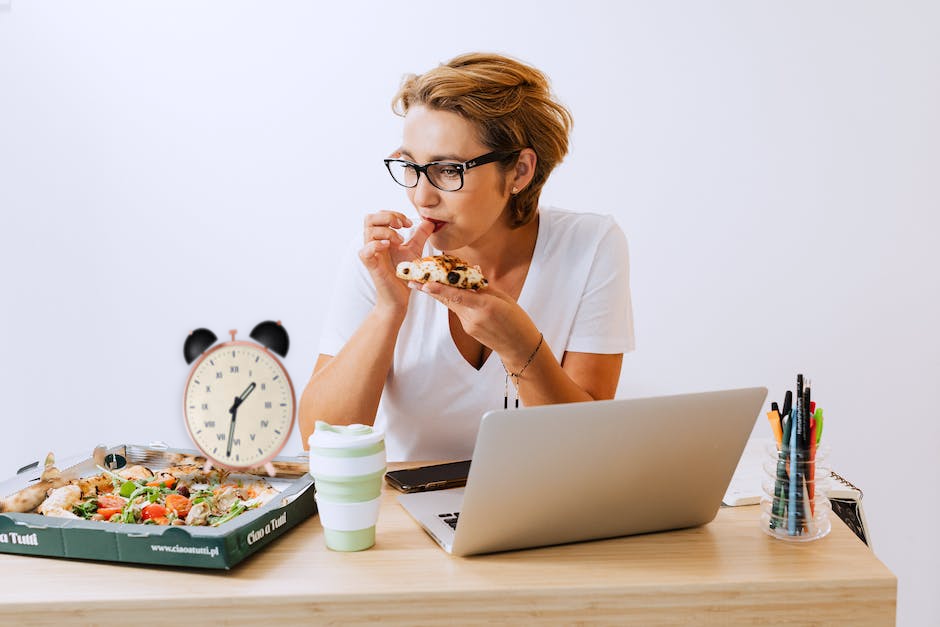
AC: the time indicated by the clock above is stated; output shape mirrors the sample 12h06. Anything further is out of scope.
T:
1h32
